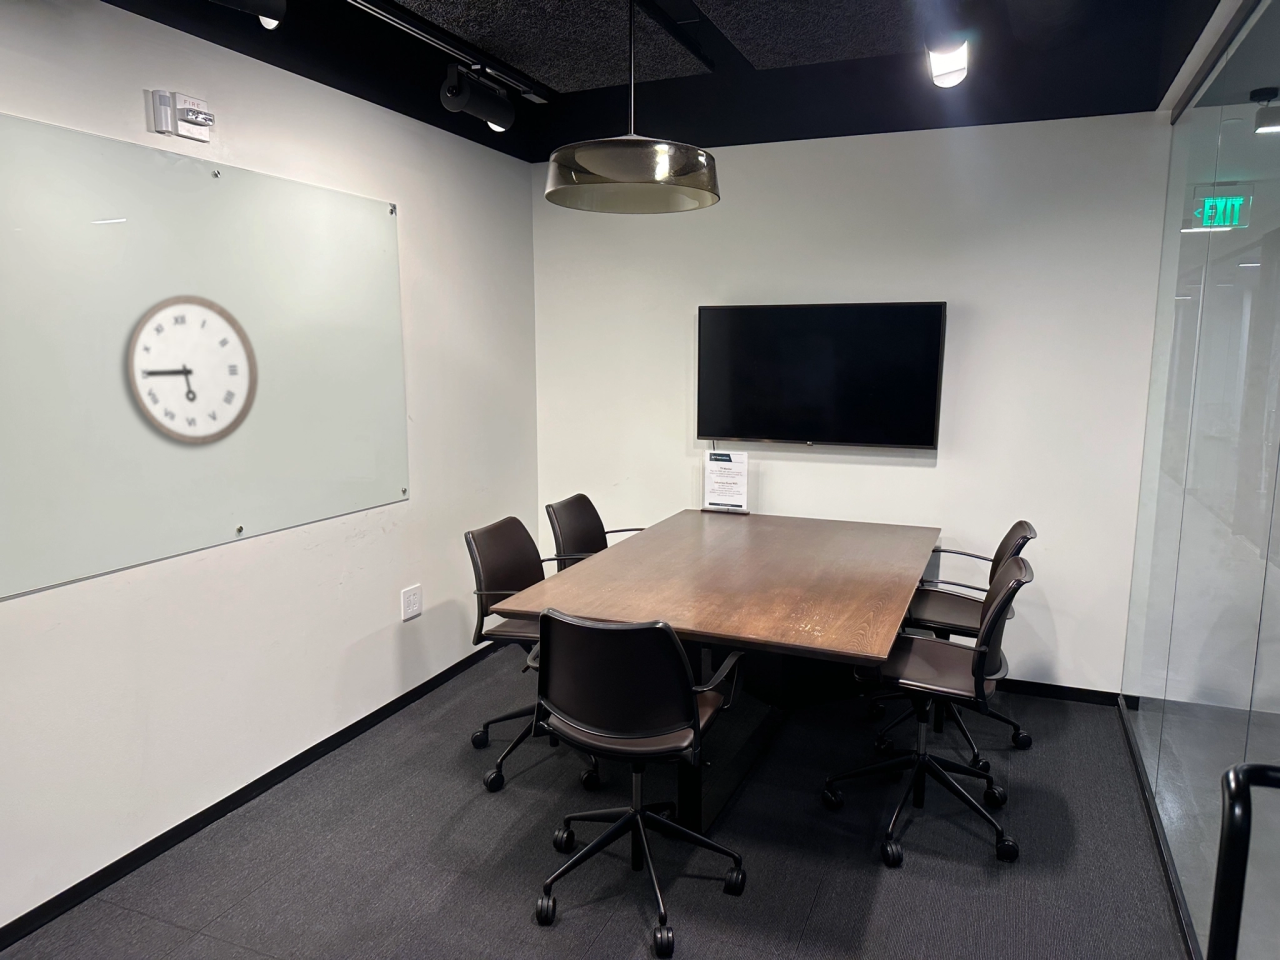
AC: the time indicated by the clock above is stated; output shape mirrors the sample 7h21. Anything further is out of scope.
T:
5h45
